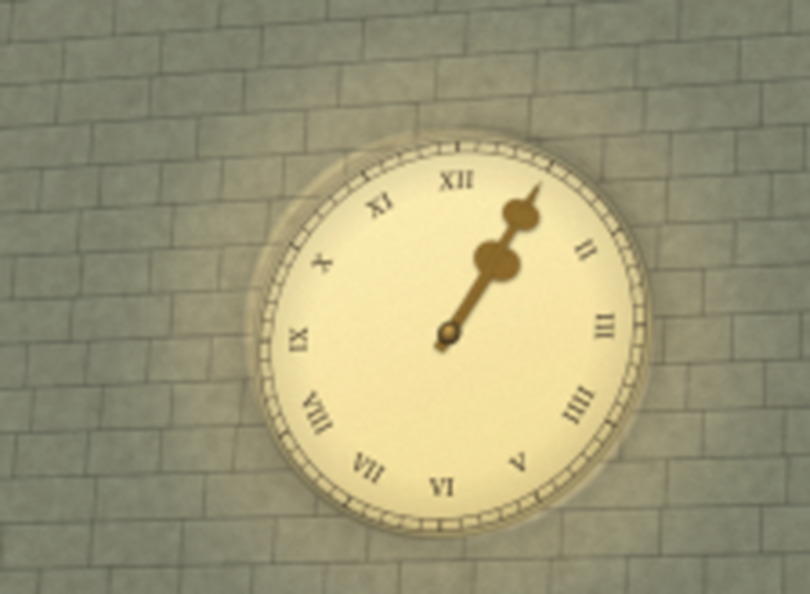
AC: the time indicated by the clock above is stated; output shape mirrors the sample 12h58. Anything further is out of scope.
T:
1h05
